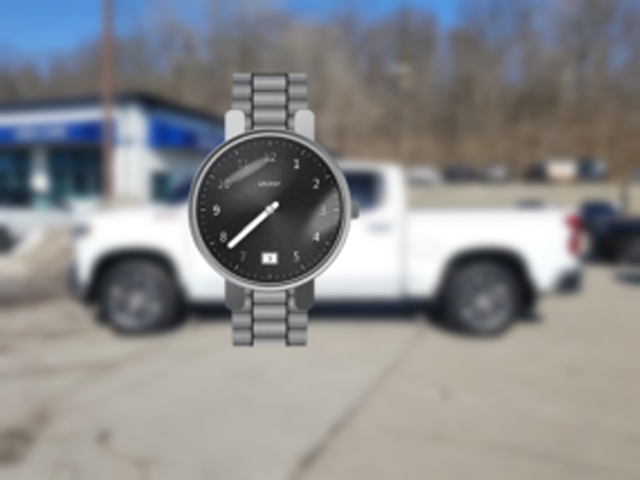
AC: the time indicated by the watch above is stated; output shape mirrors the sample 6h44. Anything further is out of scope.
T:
7h38
